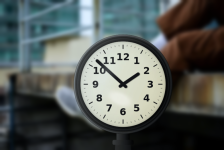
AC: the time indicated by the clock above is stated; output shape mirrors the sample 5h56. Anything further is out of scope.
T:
1h52
